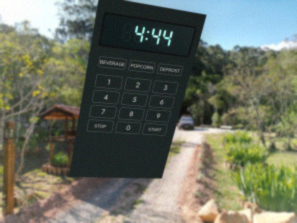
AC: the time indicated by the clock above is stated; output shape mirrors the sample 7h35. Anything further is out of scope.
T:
4h44
